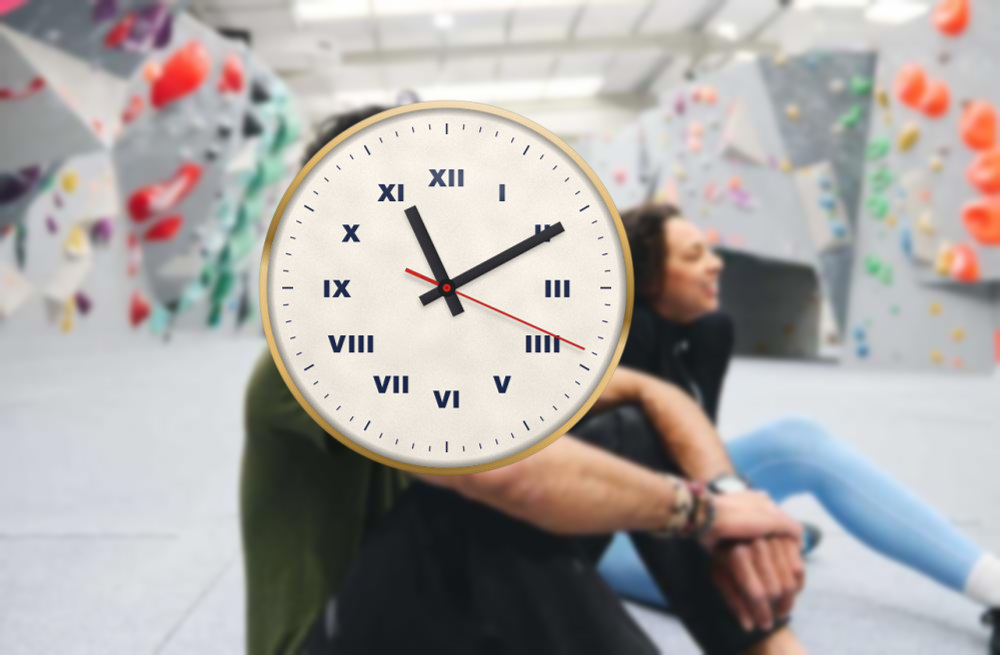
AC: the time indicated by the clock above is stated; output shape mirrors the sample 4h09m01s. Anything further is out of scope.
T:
11h10m19s
